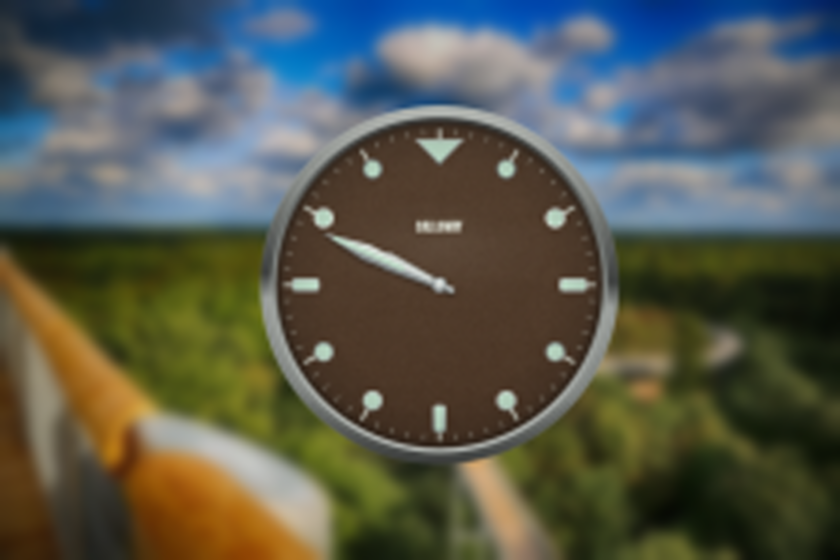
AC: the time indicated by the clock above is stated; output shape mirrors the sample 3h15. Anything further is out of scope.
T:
9h49
